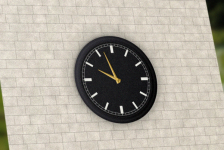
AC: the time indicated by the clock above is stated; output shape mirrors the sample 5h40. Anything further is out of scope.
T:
9h57
